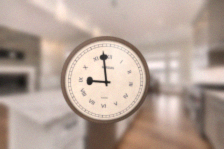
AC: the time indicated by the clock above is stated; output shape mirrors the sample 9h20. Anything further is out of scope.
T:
8h58
